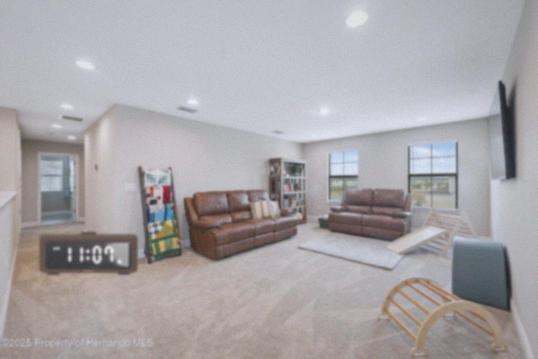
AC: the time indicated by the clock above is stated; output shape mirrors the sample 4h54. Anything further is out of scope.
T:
11h07
